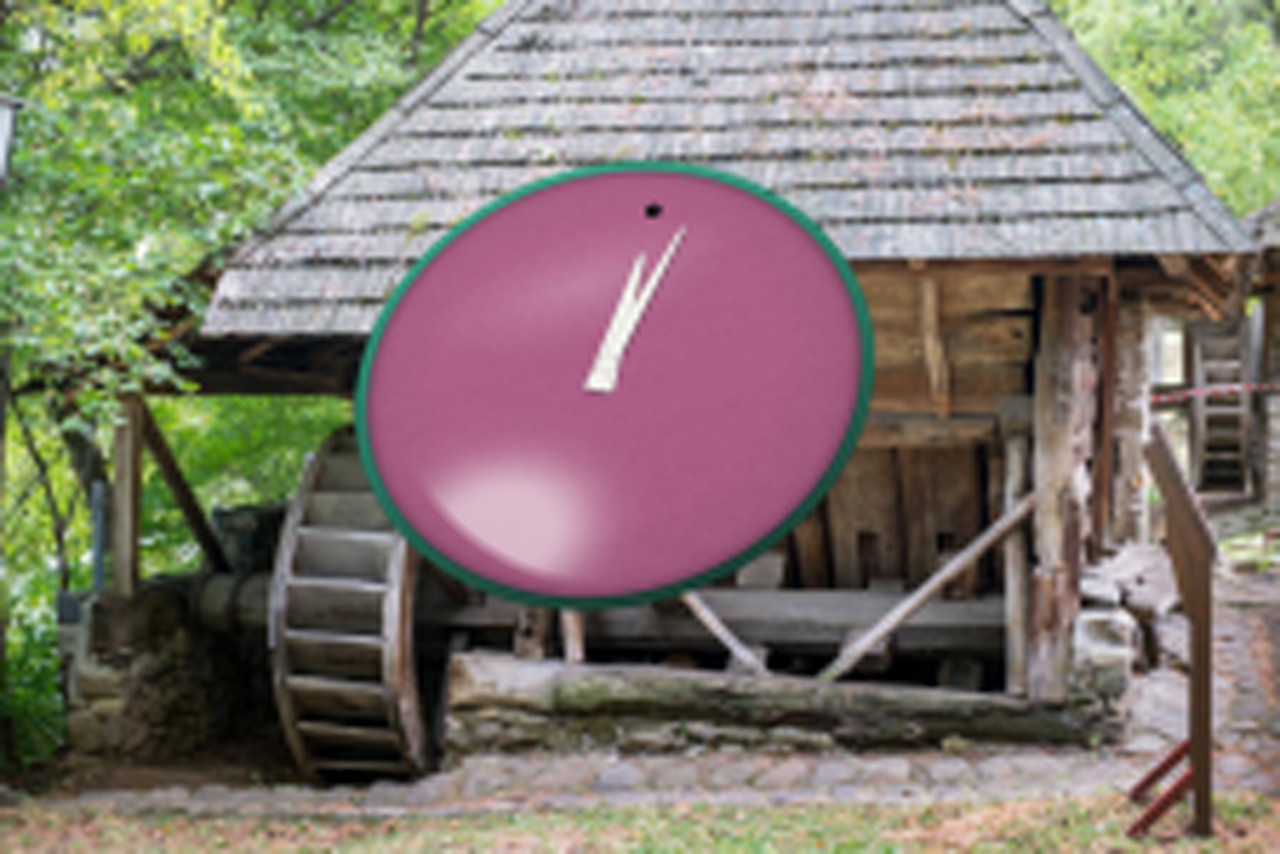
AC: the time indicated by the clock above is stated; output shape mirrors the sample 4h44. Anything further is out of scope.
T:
12h02
